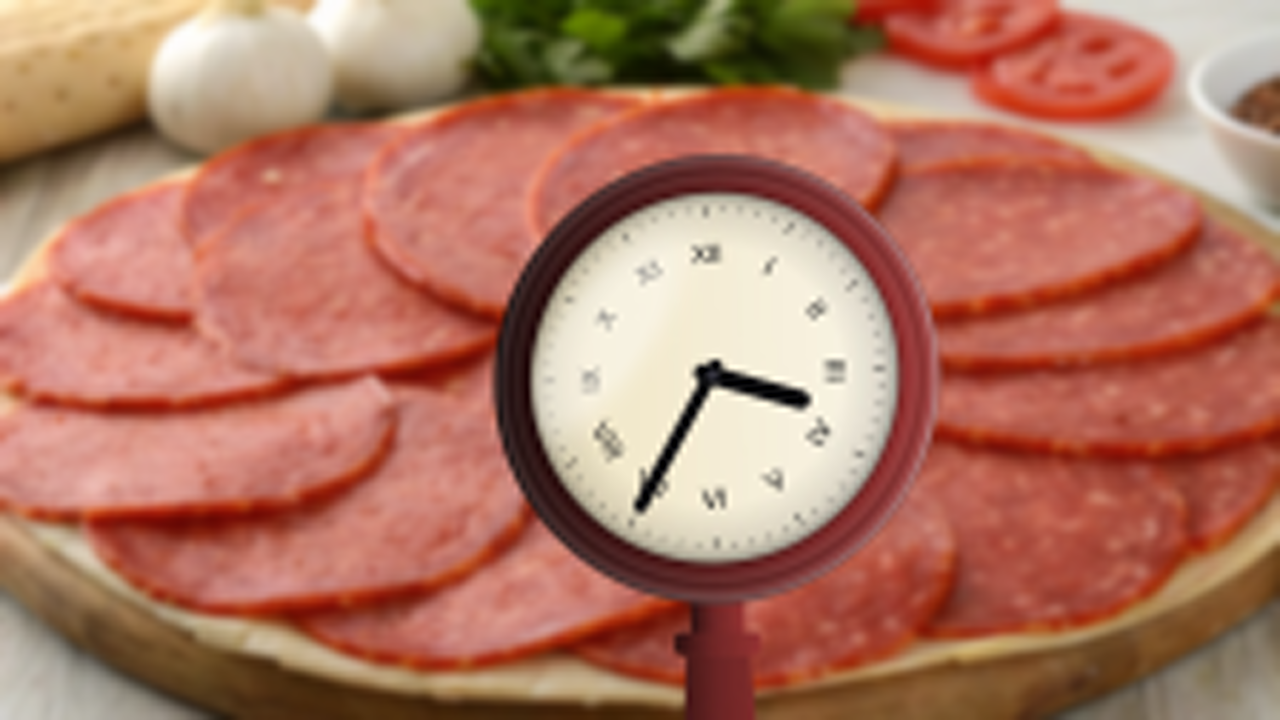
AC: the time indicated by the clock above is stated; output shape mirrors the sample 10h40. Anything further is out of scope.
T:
3h35
